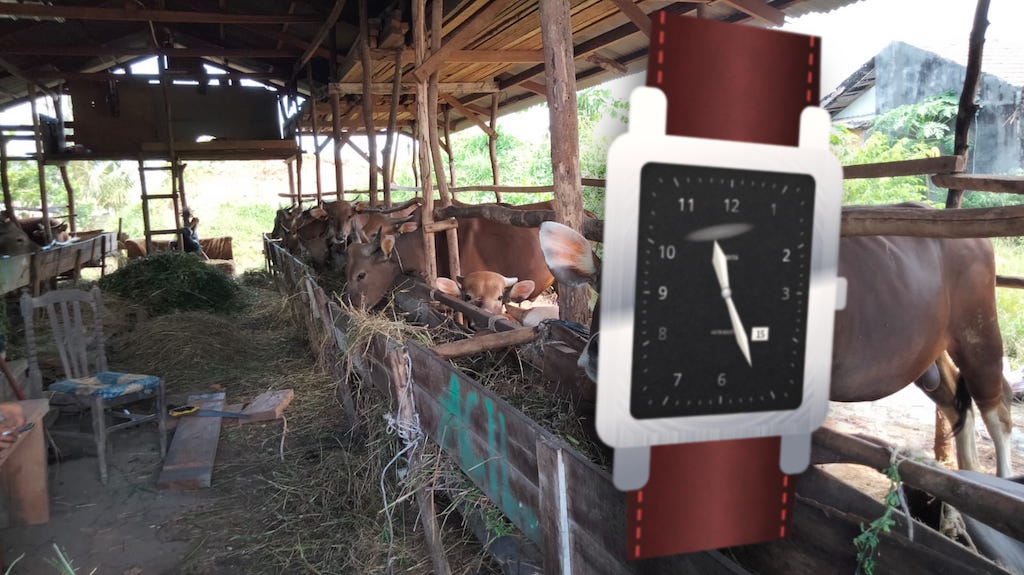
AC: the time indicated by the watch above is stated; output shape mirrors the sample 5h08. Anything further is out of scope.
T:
11h26
